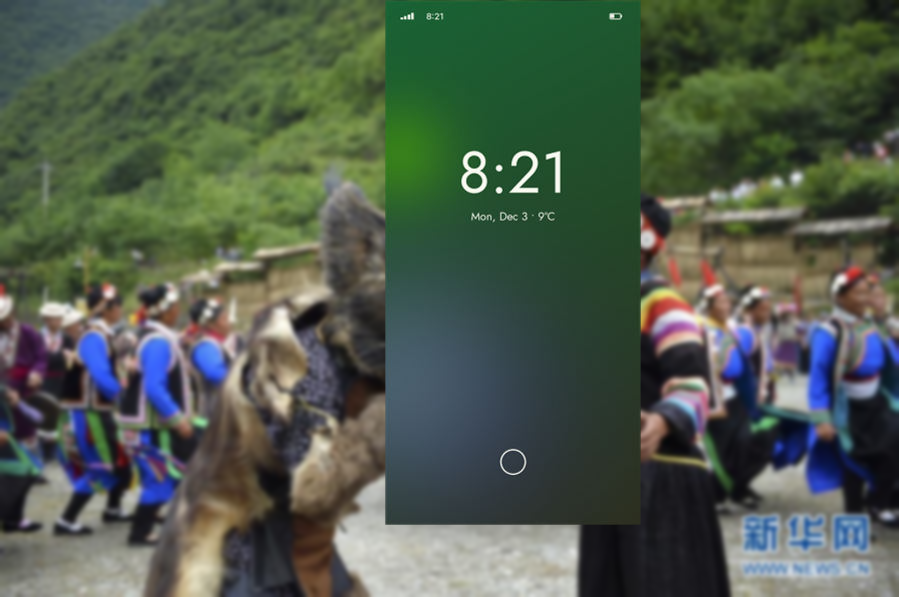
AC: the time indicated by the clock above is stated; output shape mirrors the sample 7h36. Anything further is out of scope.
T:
8h21
